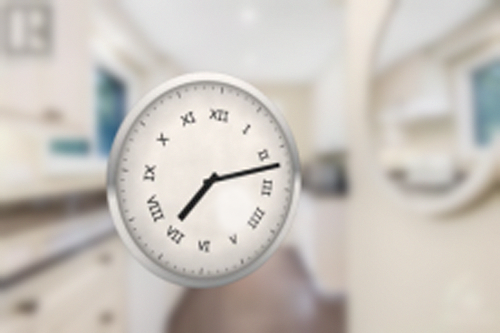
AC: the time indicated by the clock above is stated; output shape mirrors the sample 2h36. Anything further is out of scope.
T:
7h12
